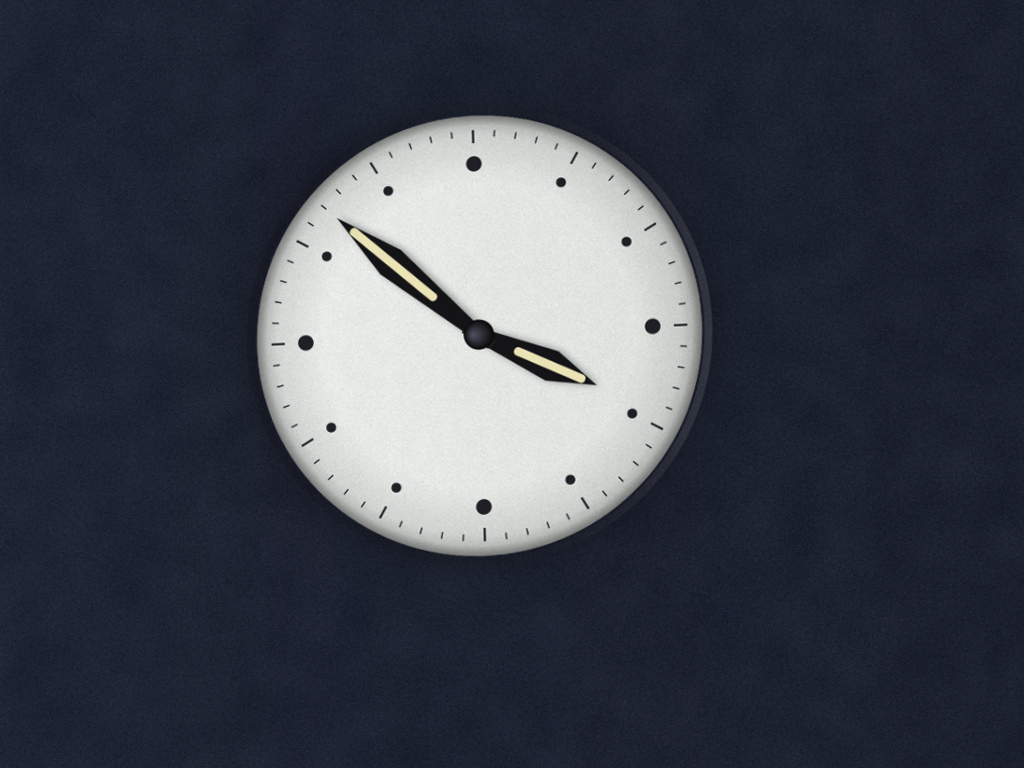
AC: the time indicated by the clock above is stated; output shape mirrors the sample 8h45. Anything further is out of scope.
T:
3h52
